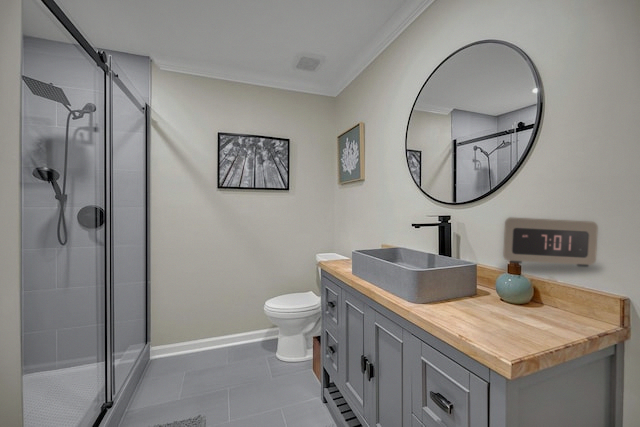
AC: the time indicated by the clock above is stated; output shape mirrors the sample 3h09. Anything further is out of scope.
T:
7h01
